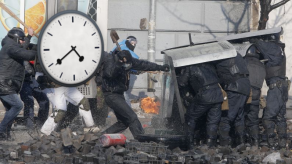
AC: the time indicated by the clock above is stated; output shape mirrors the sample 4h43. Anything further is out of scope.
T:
4h39
